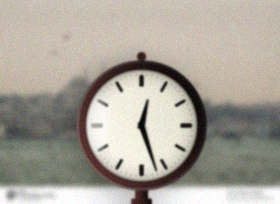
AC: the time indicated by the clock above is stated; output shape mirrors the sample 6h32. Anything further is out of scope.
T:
12h27
